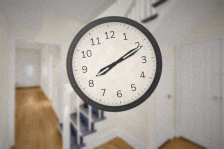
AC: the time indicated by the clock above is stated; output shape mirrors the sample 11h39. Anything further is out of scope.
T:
8h11
